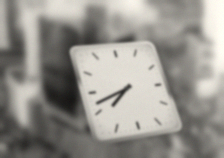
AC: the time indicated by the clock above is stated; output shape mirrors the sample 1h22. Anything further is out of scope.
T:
7h42
